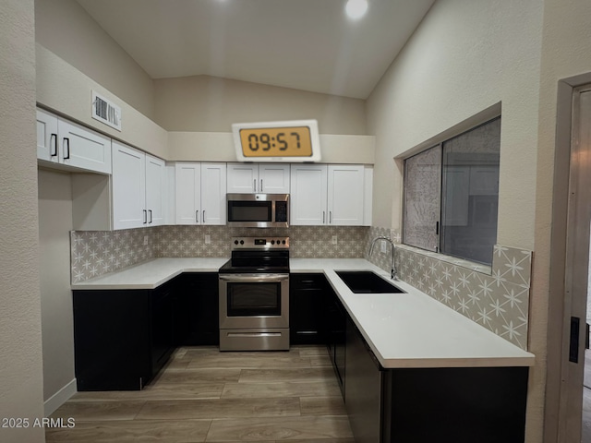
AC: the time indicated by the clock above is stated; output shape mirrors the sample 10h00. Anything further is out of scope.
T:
9h57
